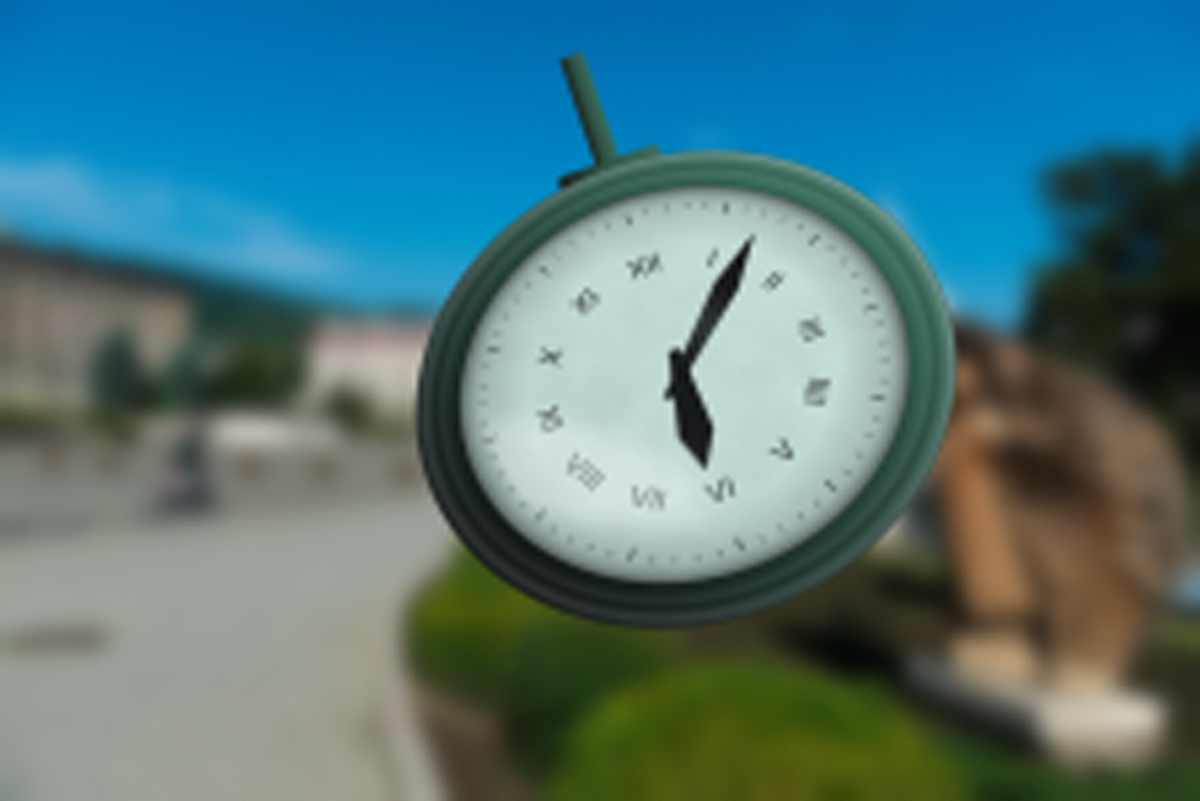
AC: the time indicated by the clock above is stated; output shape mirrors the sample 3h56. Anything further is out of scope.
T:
6h07
